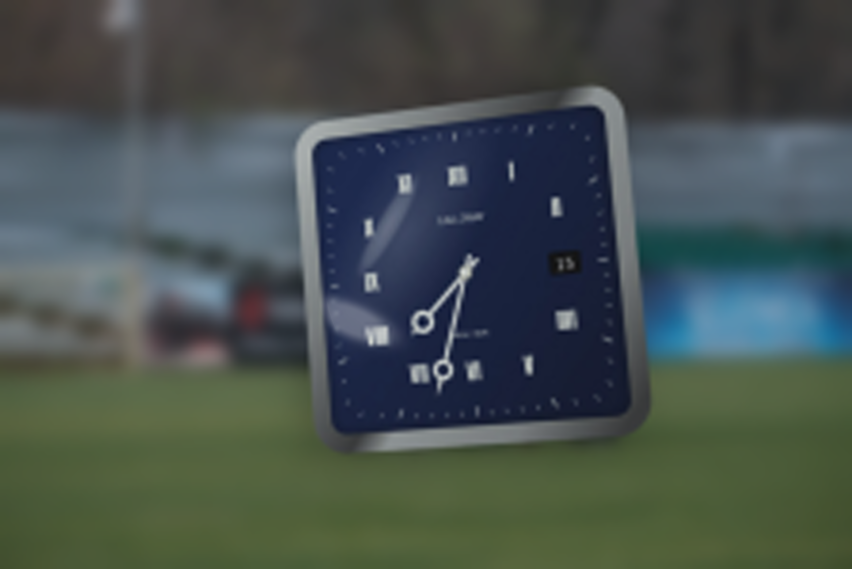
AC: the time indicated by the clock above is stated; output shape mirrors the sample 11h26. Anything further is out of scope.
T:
7h33
